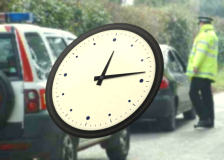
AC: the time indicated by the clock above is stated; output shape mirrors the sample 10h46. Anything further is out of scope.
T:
12h13
